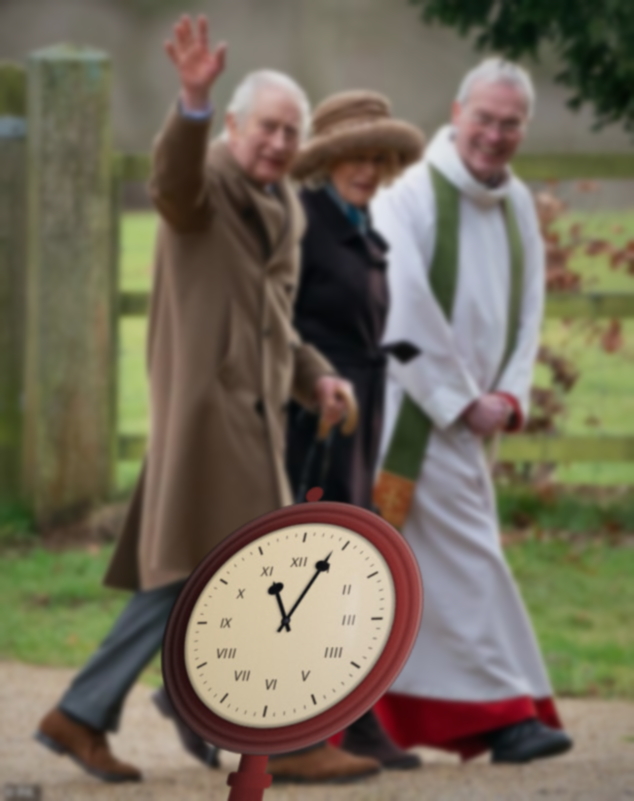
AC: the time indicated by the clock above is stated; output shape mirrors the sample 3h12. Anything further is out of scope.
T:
11h04
